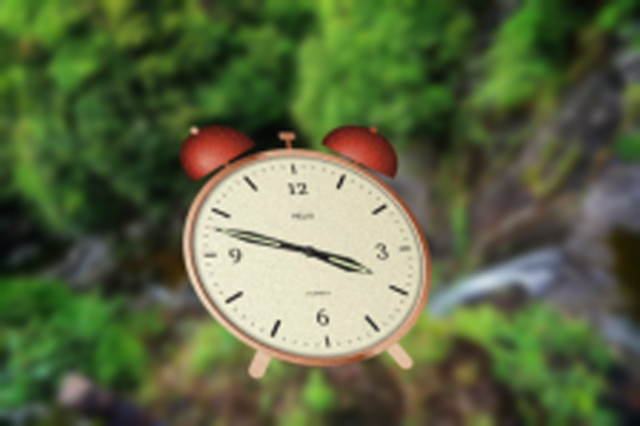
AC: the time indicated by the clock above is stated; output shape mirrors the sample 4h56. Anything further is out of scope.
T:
3h48
